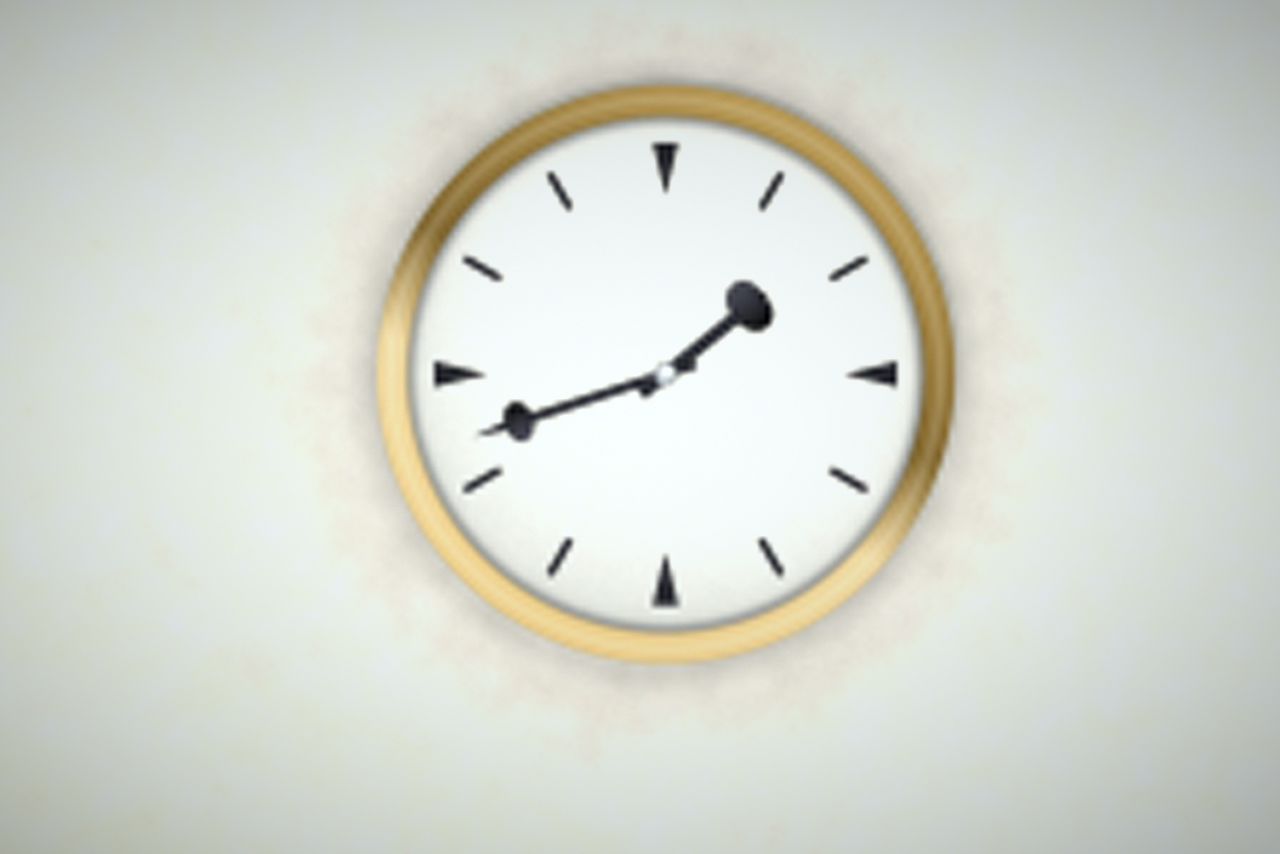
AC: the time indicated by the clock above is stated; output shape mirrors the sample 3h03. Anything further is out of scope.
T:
1h42
